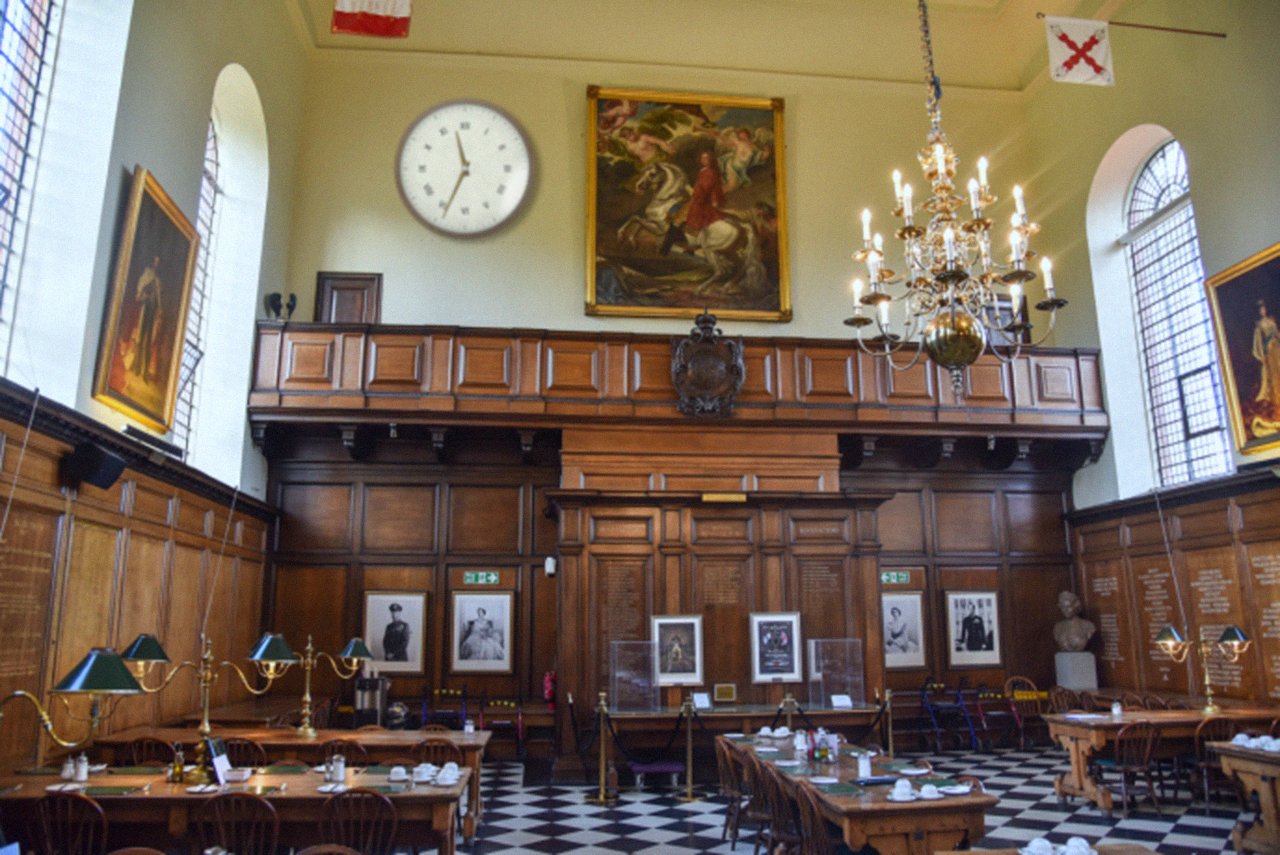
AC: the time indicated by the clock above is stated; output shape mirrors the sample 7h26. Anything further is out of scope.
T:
11h34
